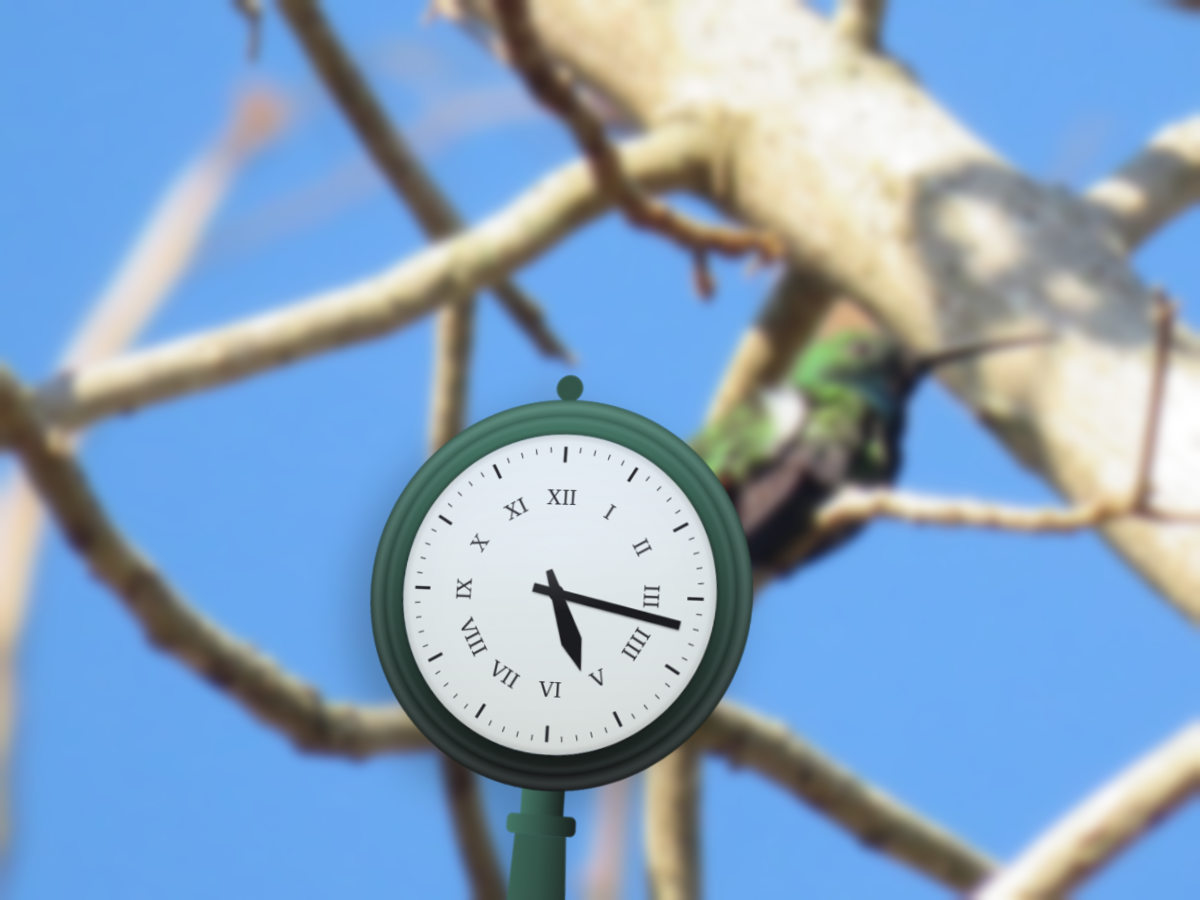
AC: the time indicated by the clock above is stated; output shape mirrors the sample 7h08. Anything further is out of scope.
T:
5h17
